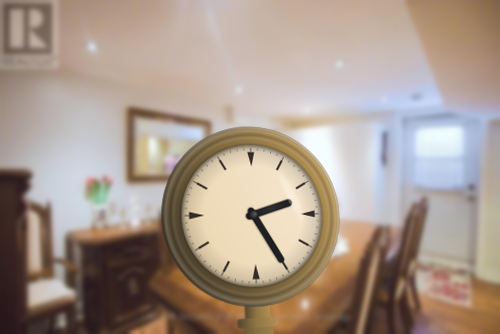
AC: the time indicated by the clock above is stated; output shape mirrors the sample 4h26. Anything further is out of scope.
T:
2h25
